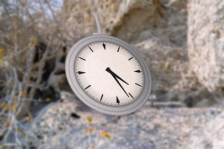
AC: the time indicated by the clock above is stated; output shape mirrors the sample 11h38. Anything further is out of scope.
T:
4h26
